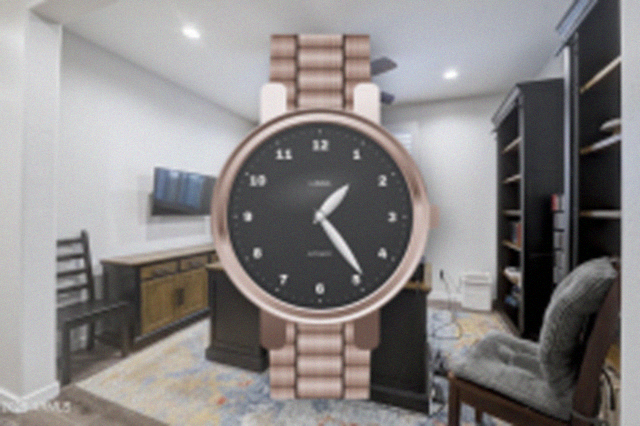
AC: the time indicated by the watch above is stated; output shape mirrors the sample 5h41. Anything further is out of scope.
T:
1h24
